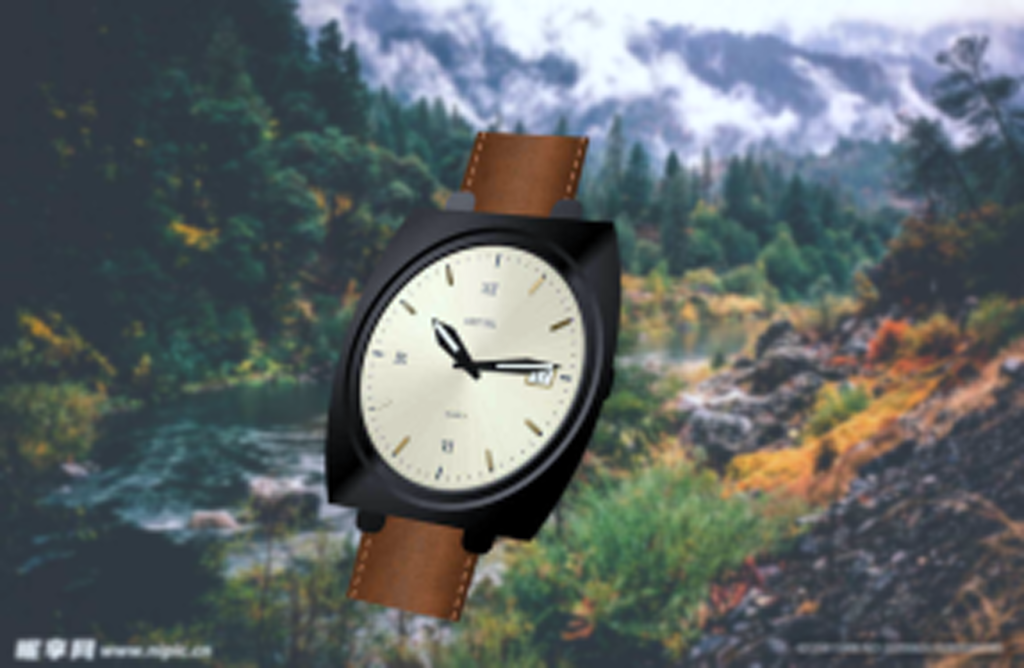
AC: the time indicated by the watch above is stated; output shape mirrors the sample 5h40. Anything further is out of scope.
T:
10h14
